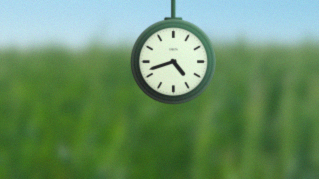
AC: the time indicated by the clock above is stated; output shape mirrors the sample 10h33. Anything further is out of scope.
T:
4h42
